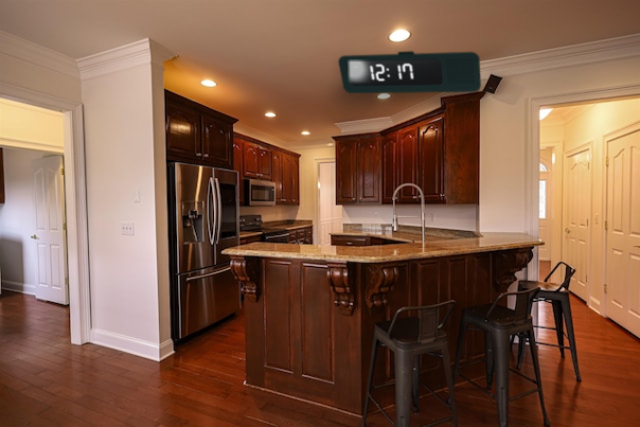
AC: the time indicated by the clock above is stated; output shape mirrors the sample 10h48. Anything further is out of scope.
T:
12h17
